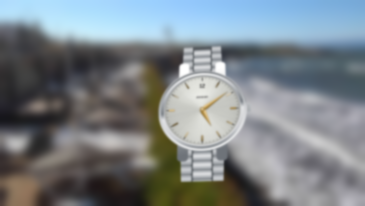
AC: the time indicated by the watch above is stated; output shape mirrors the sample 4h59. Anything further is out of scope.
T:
5h09
